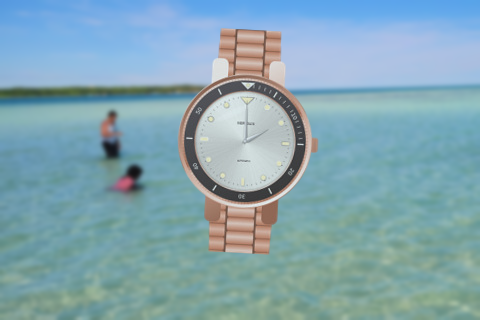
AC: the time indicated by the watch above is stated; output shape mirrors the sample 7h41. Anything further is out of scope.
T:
2h00
